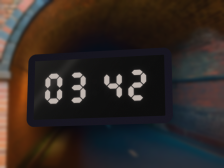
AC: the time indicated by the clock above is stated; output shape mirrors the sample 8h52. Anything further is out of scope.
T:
3h42
